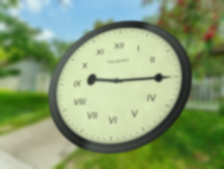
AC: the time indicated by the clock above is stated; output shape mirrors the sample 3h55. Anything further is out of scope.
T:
9h15
